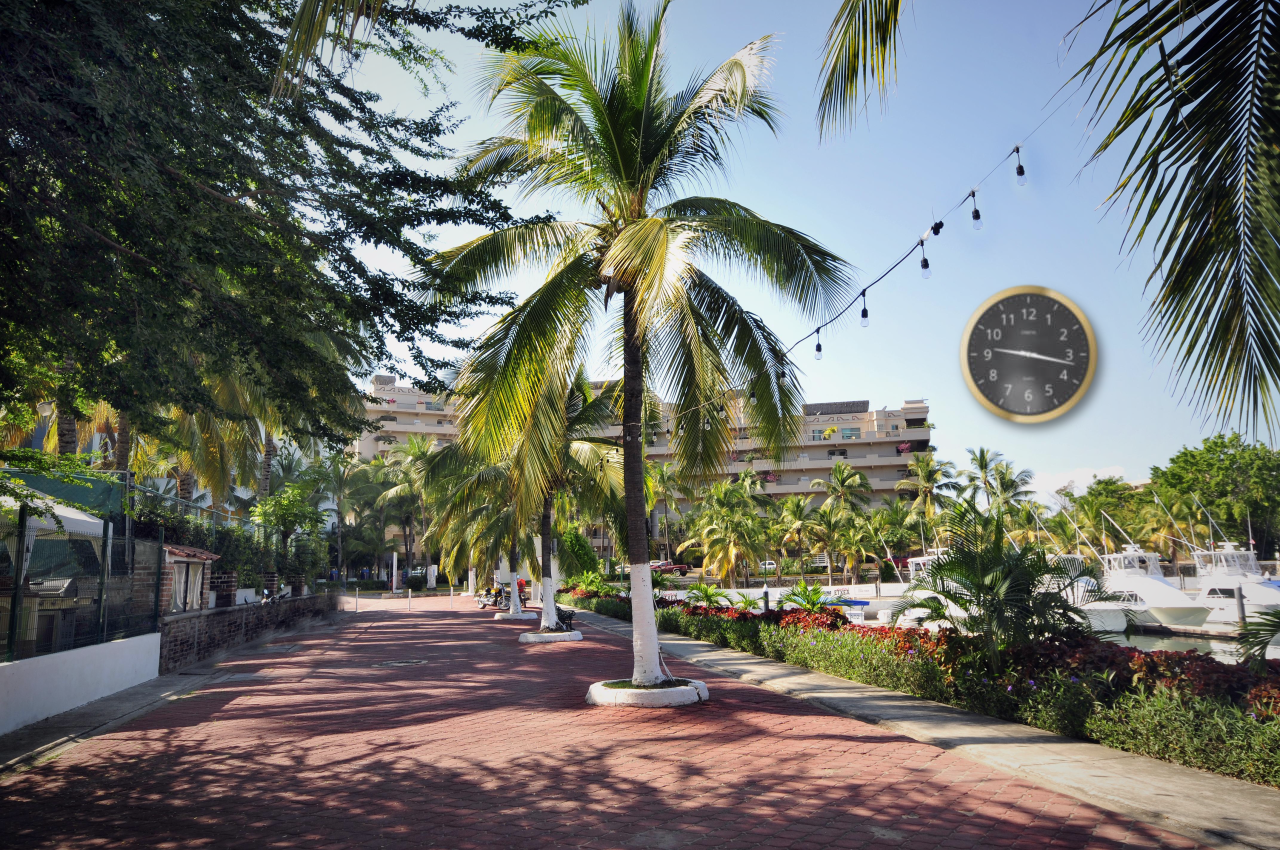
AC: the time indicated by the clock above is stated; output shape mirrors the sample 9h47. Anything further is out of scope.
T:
9h17
